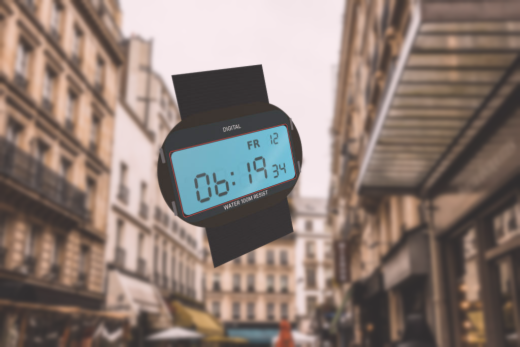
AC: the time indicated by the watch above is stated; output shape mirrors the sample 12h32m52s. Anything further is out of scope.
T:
6h19m34s
